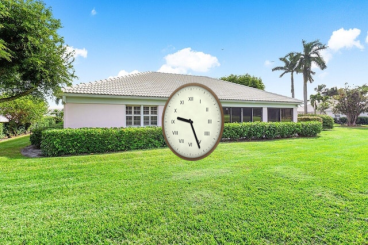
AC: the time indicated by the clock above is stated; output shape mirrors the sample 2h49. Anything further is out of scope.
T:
9h26
